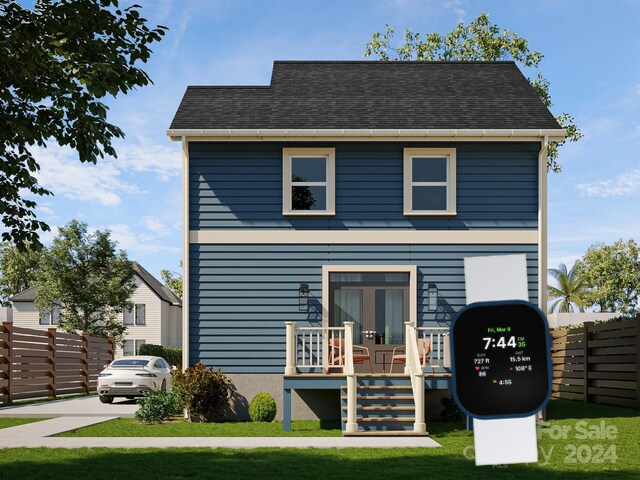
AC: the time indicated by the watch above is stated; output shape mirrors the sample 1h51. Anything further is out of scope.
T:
7h44
